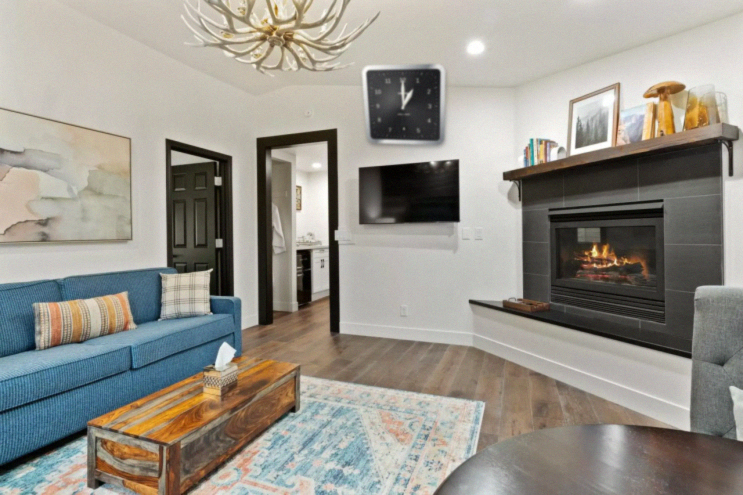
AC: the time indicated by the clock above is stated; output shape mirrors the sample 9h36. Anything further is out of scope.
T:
1h00
